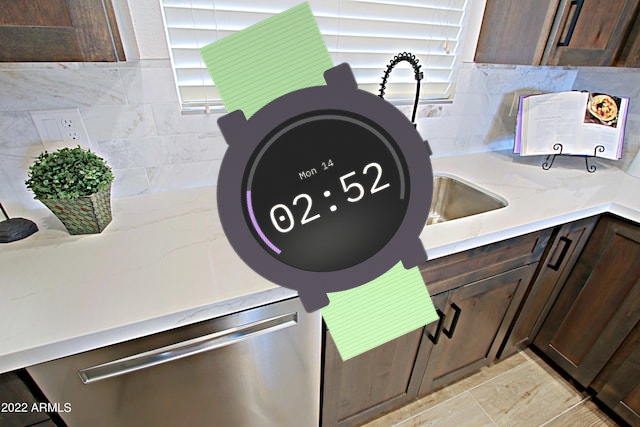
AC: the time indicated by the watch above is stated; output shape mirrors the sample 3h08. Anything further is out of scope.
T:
2h52
